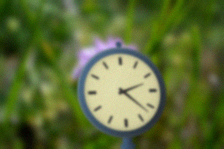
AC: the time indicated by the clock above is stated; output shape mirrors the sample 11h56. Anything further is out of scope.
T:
2h22
